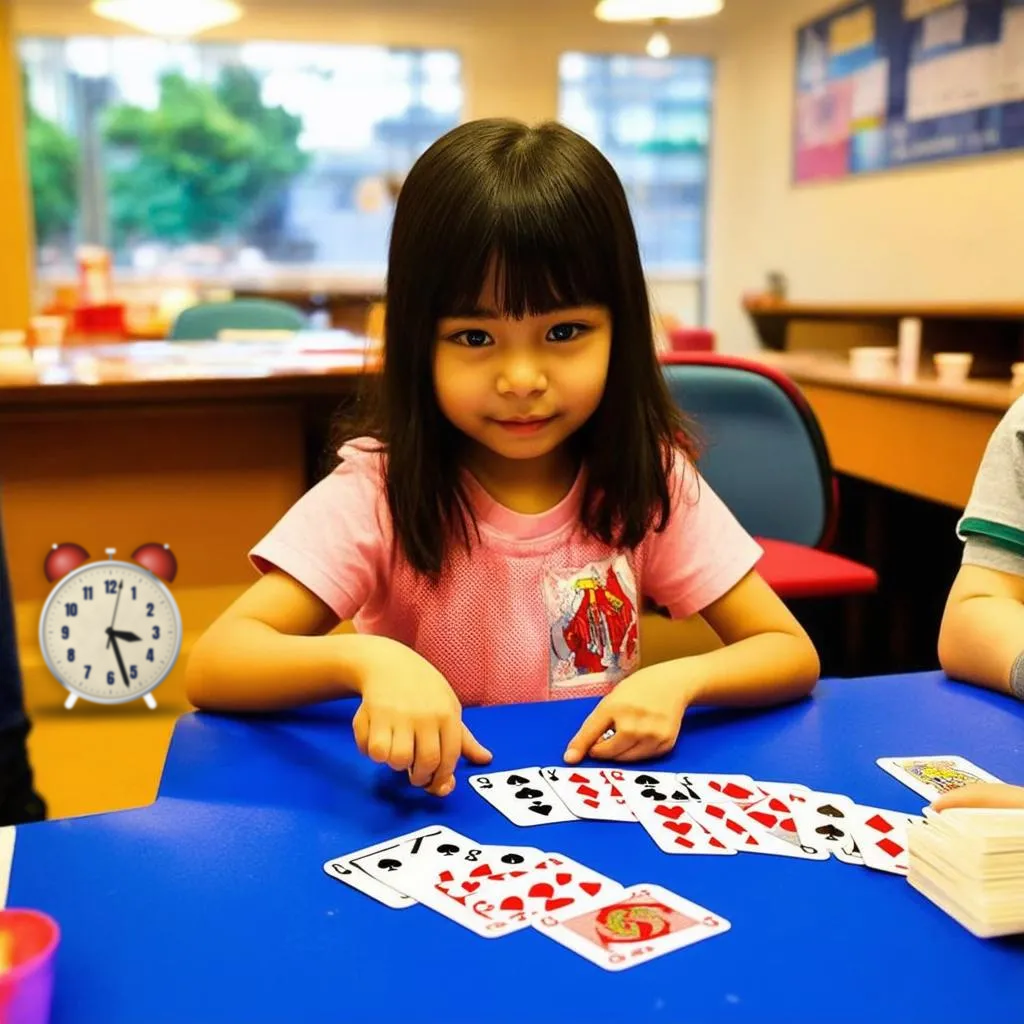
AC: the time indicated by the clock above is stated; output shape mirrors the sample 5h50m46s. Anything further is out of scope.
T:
3h27m02s
